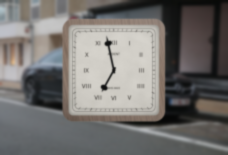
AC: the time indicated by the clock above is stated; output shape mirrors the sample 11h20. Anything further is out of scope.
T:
6h58
